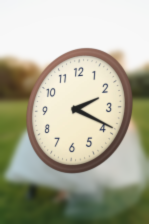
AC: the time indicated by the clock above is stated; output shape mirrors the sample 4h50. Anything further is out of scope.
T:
2h19
